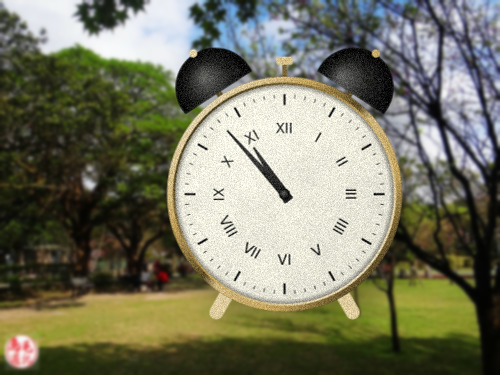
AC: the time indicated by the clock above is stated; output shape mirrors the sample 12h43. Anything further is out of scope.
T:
10h53
